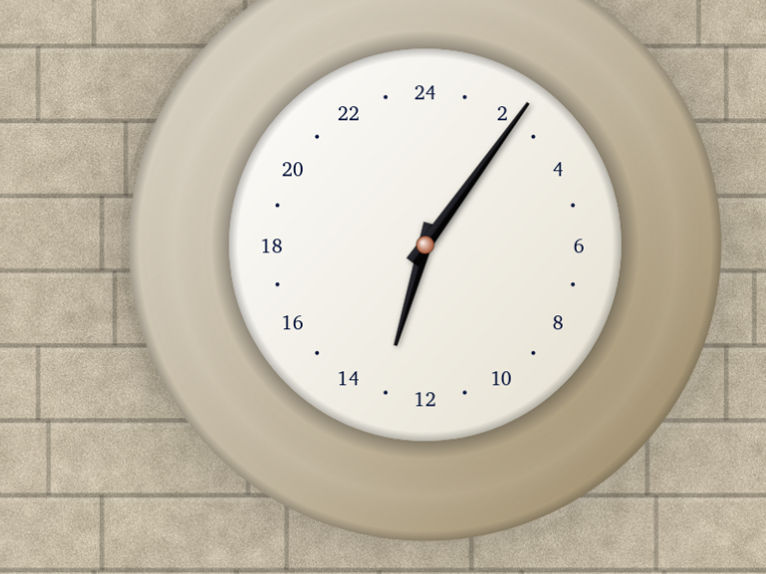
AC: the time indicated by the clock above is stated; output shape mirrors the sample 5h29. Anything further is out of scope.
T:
13h06
